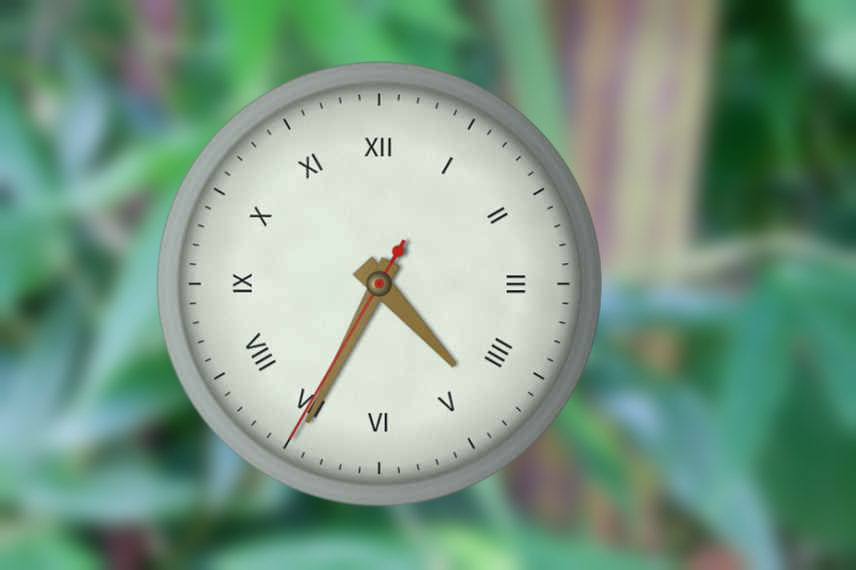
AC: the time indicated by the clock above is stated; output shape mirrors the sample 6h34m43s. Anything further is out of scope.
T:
4h34m35s
